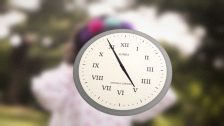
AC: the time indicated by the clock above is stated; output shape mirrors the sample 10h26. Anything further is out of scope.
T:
4h55
